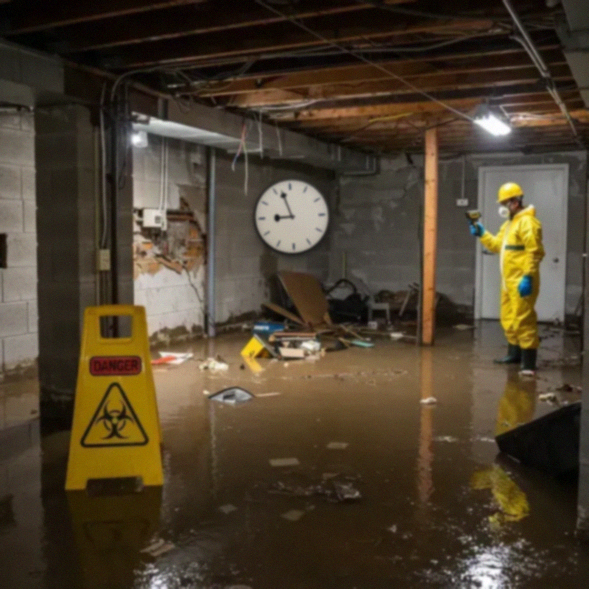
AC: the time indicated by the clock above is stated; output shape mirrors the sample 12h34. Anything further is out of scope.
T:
8h57
